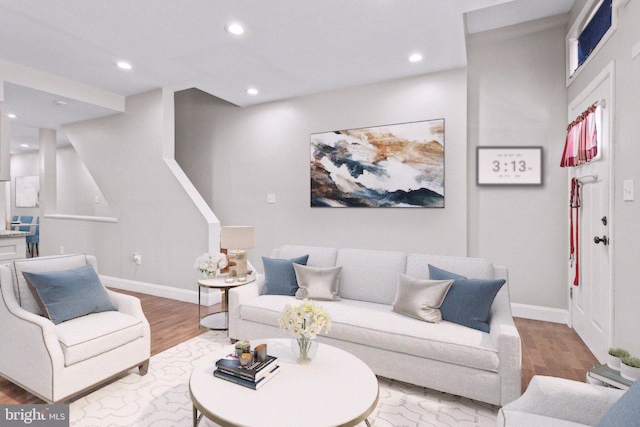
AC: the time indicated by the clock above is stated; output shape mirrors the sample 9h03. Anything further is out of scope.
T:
3h13
